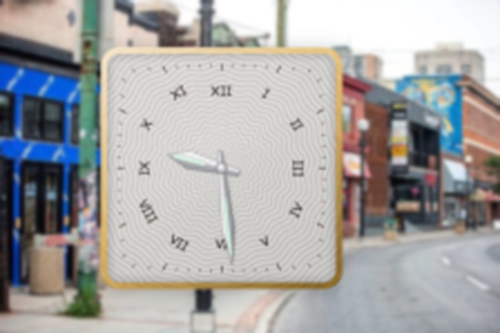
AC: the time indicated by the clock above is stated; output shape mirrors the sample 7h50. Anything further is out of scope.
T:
9h29
